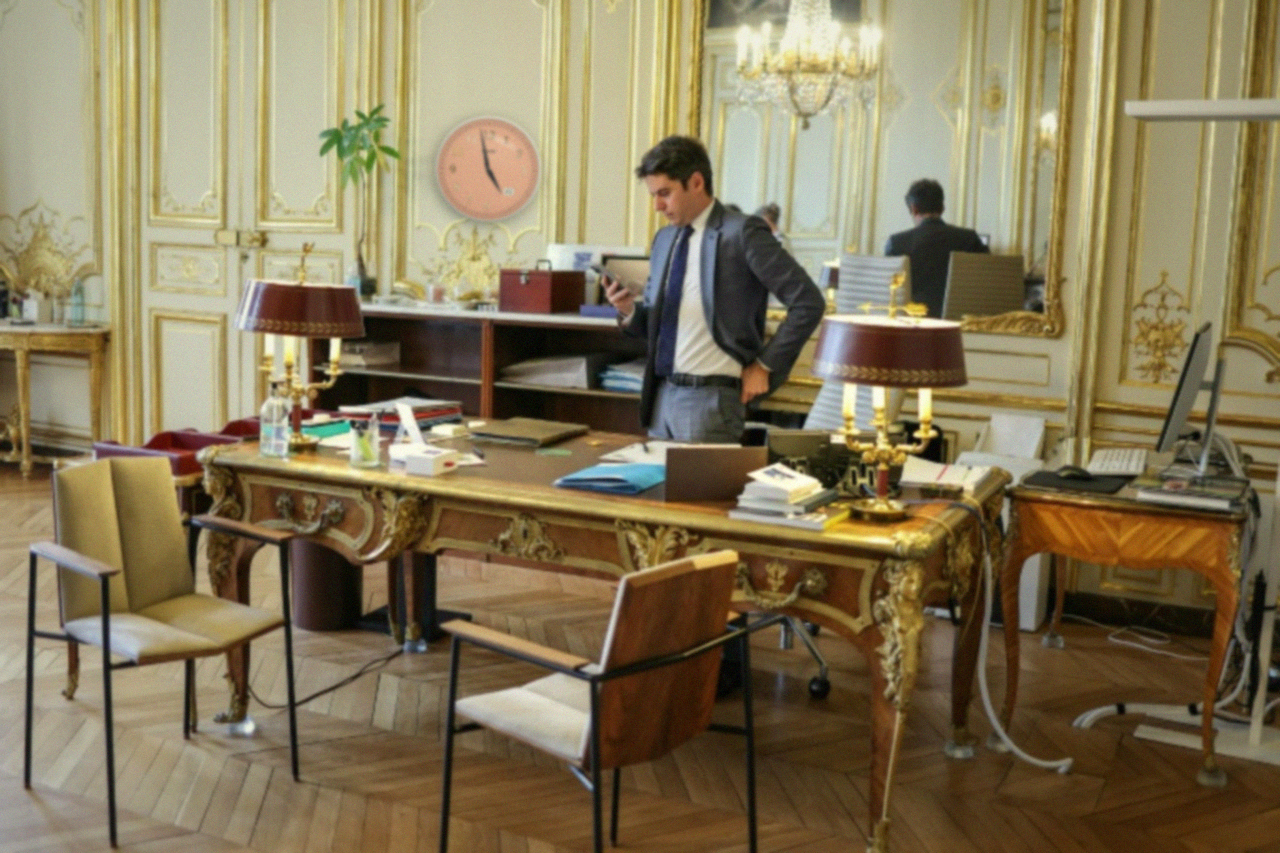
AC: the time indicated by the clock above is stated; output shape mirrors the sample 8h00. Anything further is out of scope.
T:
4h58
